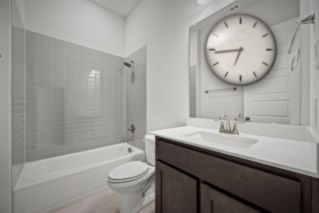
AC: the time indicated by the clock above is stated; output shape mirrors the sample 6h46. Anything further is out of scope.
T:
6h44
